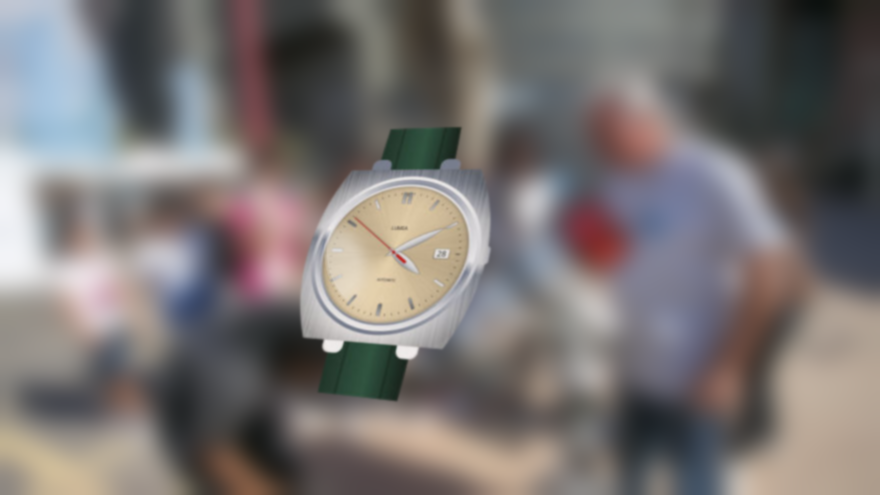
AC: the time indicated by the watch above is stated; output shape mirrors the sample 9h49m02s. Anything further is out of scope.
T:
4h09m51s
